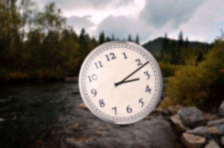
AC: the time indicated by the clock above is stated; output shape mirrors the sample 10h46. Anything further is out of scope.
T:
3h12
